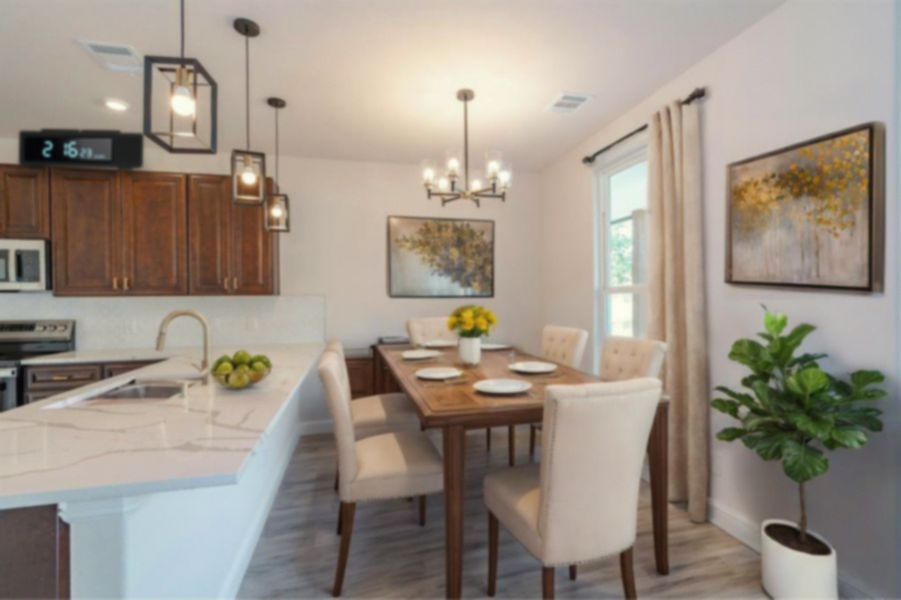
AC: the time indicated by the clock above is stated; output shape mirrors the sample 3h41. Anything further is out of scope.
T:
2h16
